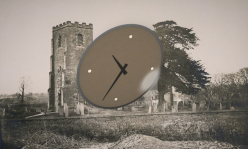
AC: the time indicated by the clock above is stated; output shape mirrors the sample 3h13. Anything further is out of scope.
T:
10h34
